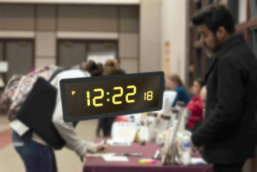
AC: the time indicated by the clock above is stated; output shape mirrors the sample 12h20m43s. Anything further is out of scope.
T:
12h22m18s
